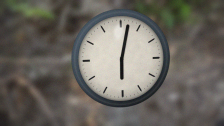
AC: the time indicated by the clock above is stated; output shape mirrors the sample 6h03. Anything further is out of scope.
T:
6h02
